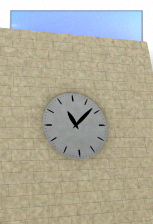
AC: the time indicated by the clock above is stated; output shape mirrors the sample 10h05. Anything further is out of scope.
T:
11h08
